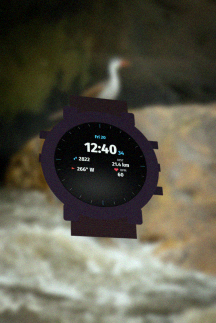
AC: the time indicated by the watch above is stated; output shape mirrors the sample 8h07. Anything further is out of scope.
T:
12h40
